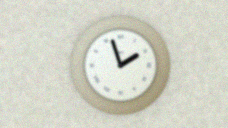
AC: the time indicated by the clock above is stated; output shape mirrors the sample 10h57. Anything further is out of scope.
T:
1h57
